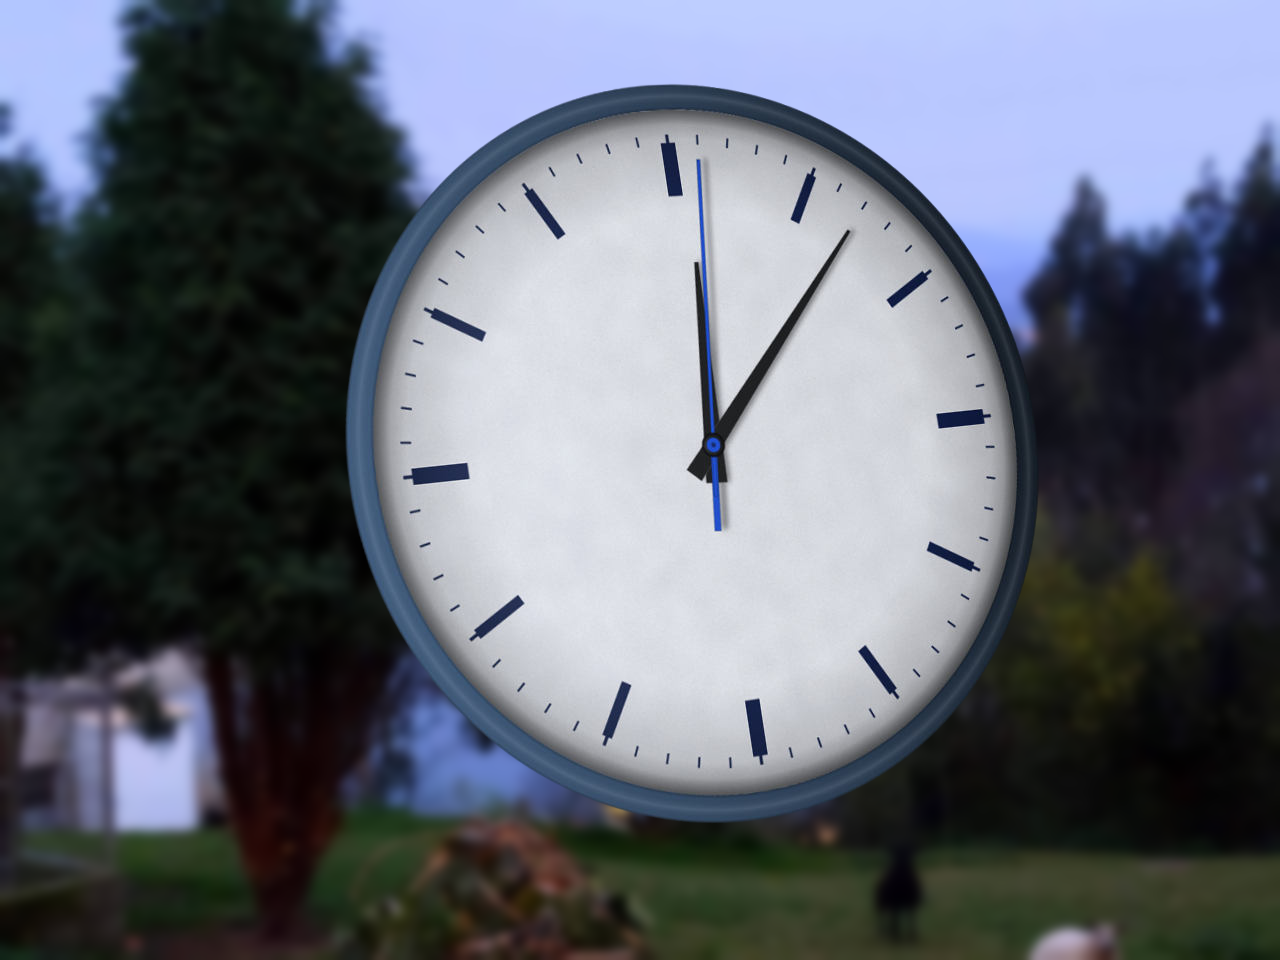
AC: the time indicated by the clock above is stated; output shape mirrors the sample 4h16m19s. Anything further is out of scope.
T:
12h07m01s
